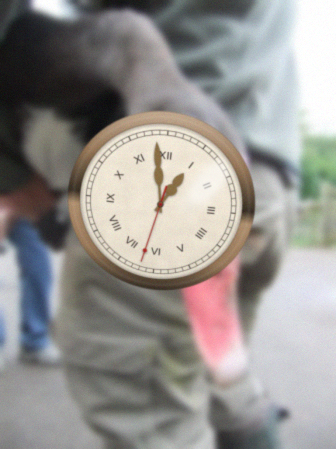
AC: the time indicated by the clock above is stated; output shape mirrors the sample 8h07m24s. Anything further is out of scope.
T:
12h58m32s
